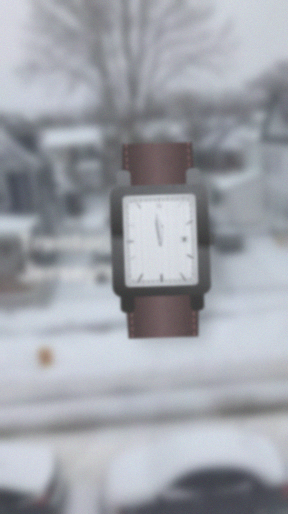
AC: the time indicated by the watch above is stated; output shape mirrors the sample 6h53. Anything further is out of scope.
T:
11h59
